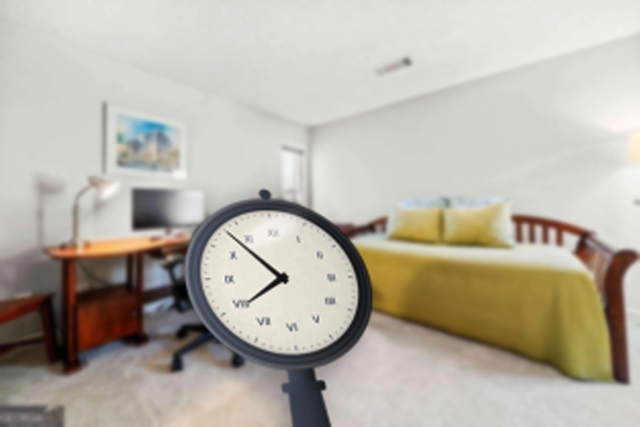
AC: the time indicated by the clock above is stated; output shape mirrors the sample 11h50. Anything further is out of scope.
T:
7h53
